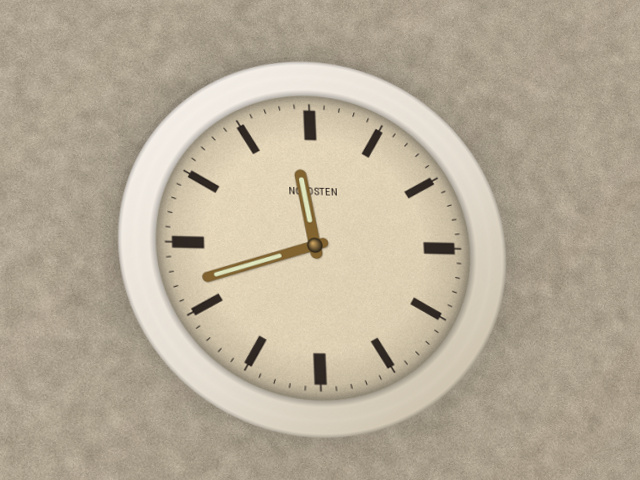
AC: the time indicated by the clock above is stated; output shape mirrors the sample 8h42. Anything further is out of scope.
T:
11h42
